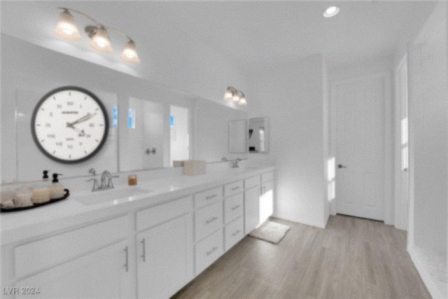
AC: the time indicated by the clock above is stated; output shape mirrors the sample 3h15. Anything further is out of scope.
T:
4h11
